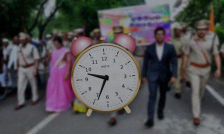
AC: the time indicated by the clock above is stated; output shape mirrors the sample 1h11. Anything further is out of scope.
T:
9h34
